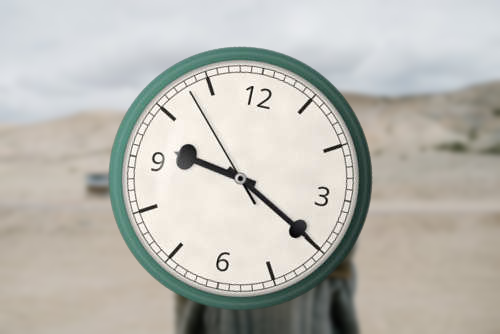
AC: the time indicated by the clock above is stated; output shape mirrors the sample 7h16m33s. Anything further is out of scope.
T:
9h19m53s
